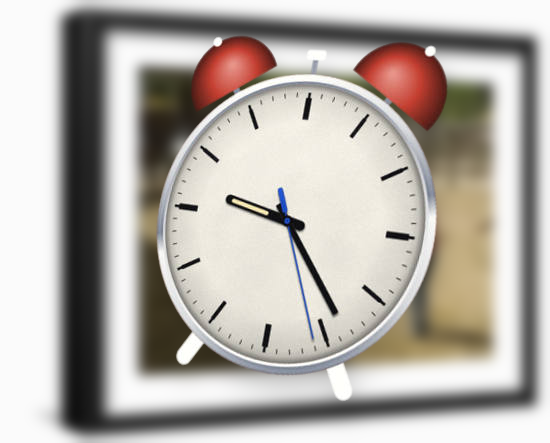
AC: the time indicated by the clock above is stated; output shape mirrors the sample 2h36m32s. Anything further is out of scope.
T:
9h23m26s
